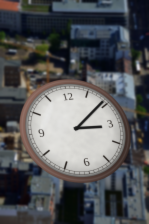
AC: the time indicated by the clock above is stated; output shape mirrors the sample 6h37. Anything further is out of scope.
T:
3h09
